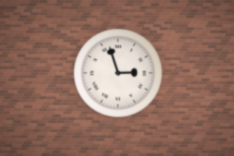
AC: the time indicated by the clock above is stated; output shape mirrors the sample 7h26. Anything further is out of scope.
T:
2h57
